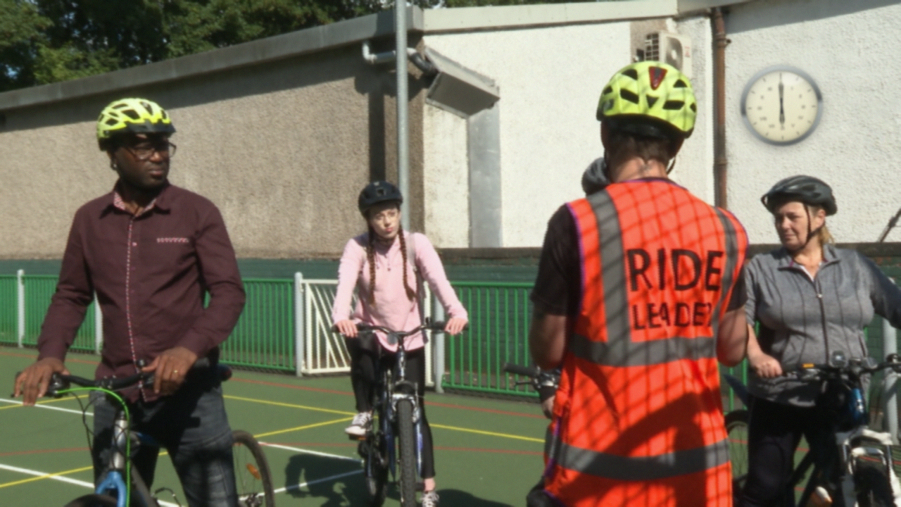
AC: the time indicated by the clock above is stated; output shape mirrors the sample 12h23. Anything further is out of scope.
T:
6h00
